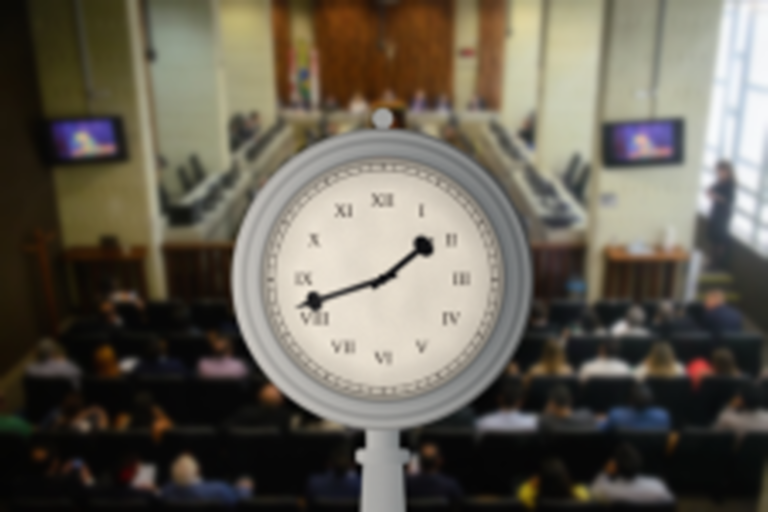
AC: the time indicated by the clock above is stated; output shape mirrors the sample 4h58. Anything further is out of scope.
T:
1h42
